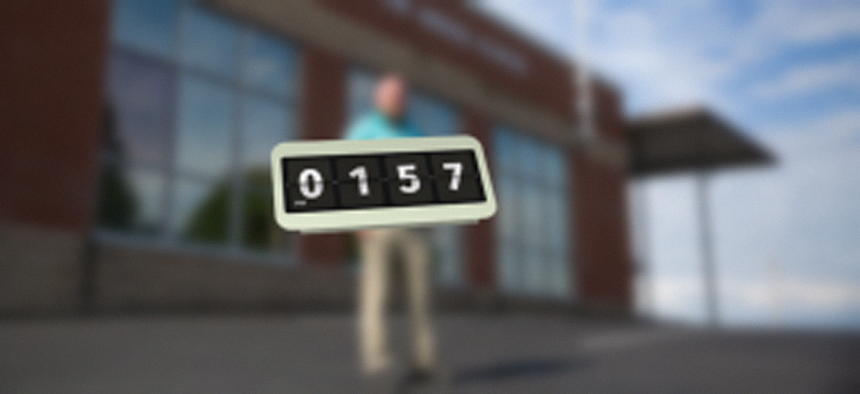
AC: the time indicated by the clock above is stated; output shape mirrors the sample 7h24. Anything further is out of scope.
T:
1h57
